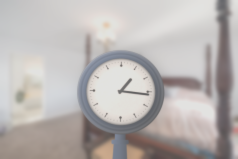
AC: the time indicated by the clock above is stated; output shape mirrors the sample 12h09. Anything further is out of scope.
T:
1h16
